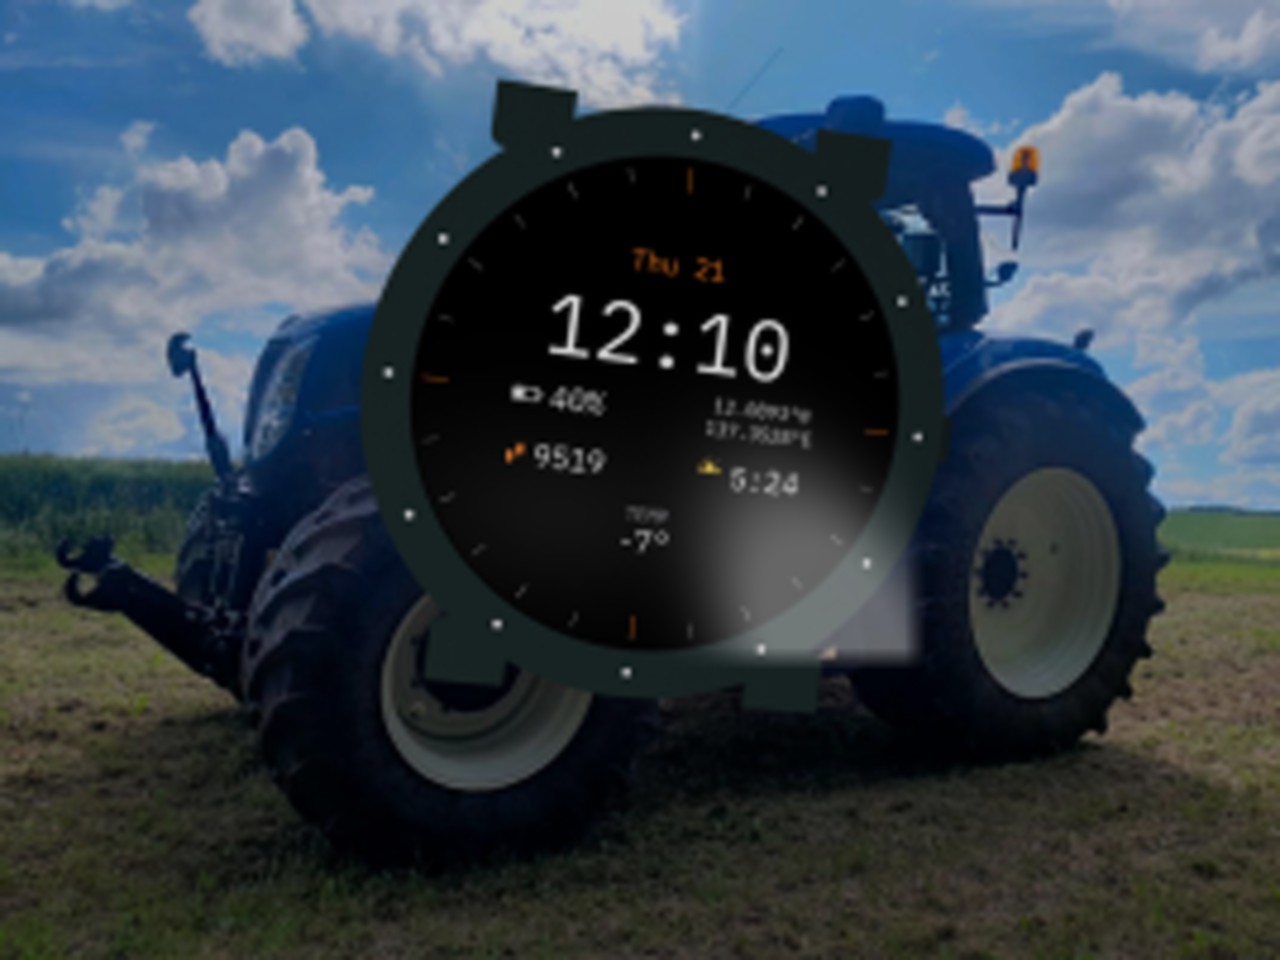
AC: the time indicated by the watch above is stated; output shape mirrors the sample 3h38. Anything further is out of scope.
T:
12h10
